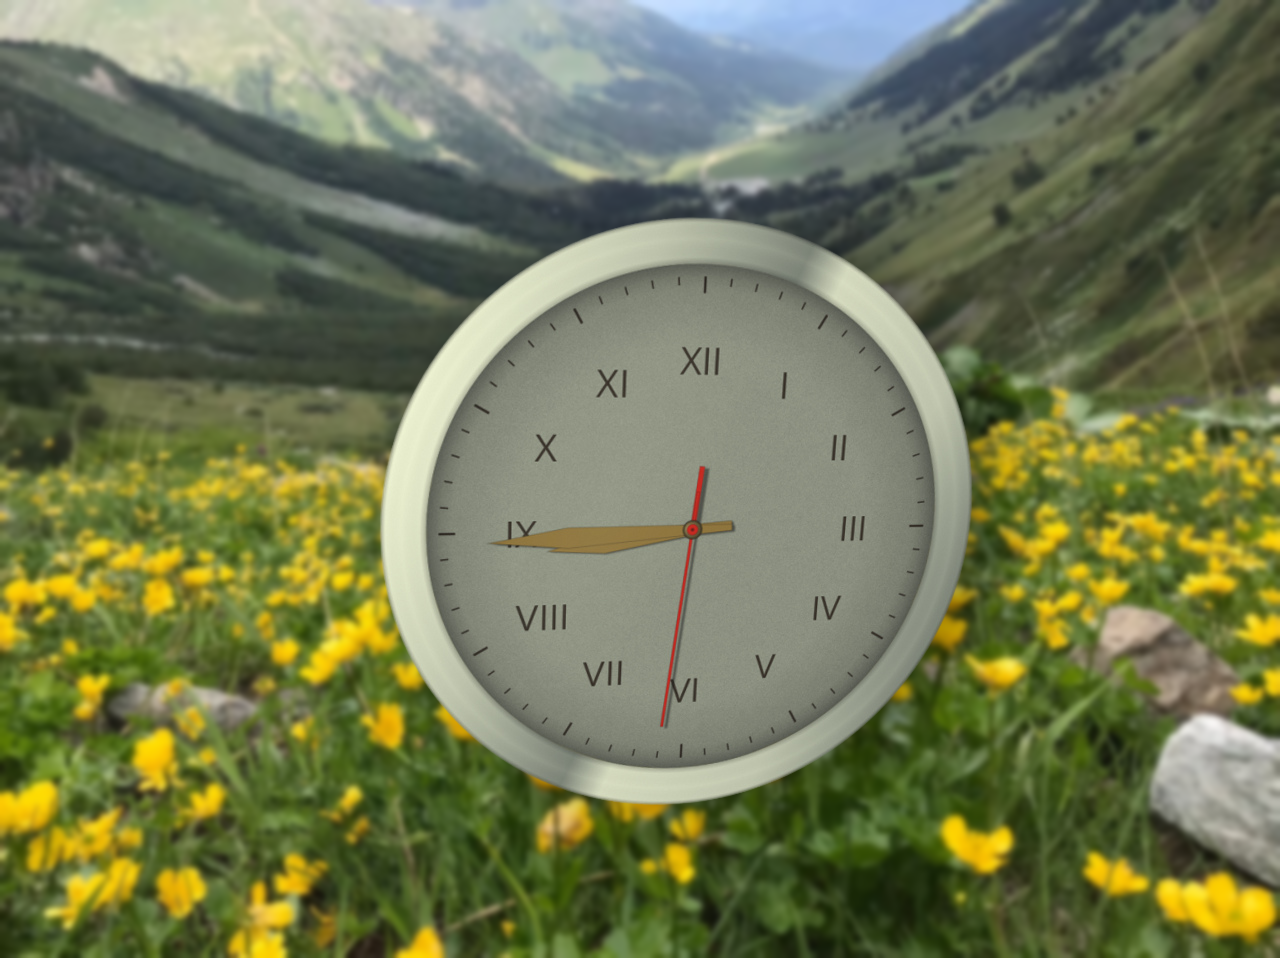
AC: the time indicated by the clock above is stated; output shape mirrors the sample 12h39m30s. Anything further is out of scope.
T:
8h44m31s
